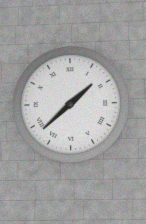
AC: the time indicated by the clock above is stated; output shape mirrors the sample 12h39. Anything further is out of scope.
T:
1h38
